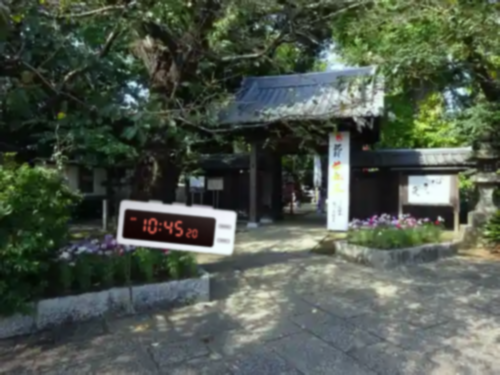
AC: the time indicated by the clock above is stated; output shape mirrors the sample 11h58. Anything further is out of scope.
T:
10h45
